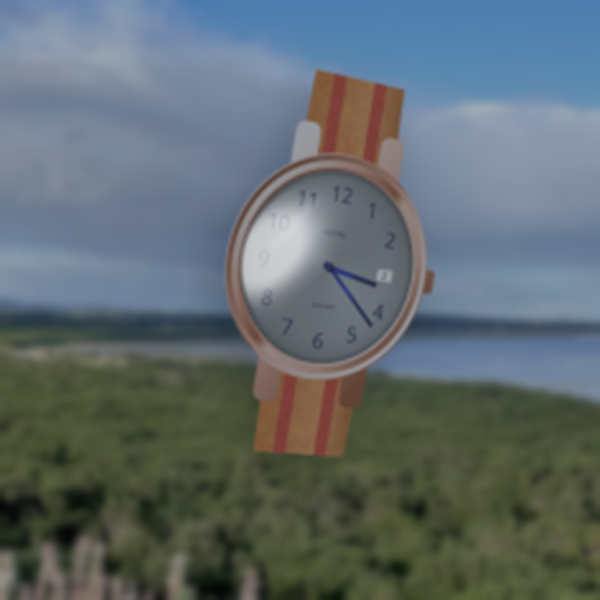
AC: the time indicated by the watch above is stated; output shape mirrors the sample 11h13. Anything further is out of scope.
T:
3h22
